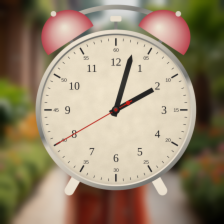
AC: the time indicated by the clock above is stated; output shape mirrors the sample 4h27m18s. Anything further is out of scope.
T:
2h02m40s
